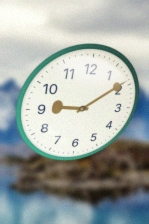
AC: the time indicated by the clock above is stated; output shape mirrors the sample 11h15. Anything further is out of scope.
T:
9h09
